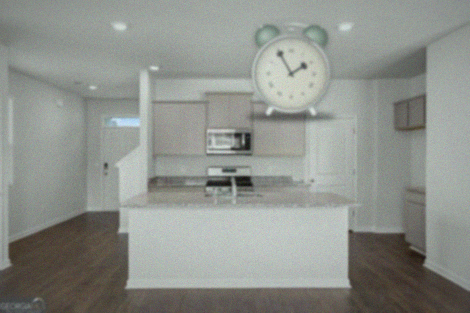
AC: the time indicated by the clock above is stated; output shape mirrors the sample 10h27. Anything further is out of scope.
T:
1h55
